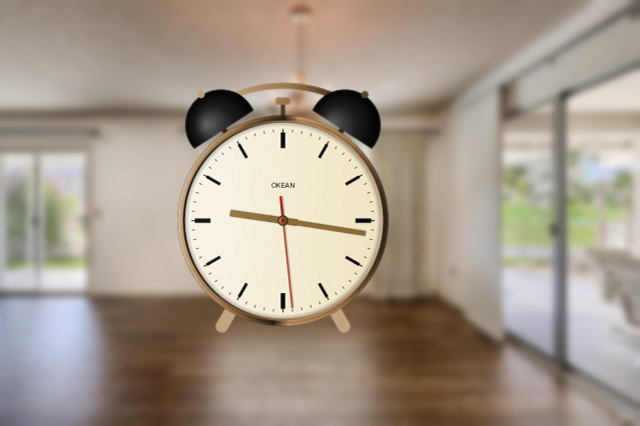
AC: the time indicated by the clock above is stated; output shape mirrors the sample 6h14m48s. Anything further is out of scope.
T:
9h16m29s
